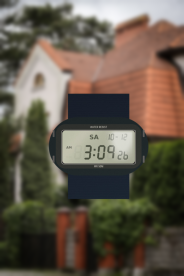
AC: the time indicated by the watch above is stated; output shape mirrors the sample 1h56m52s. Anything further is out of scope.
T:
3h09m26s
